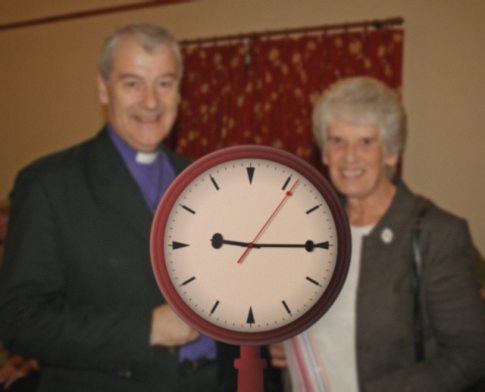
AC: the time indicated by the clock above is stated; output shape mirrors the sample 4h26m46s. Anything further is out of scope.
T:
9h15m06s
